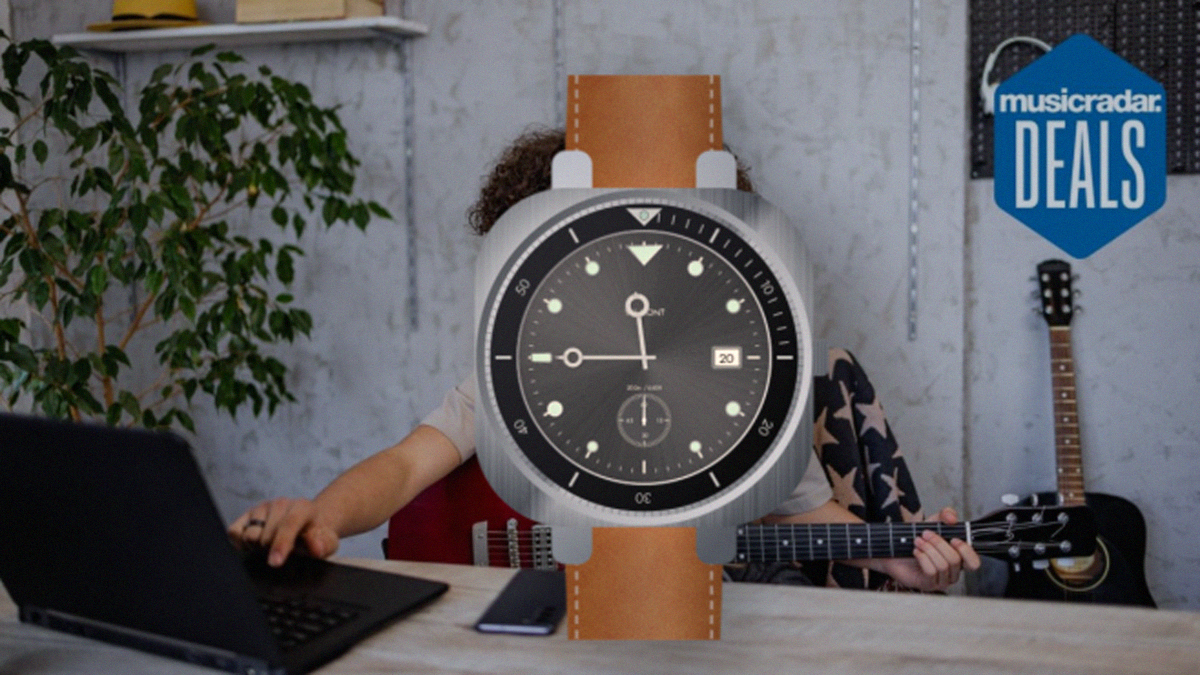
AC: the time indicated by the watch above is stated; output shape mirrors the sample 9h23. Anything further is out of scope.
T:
11h45
